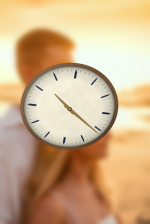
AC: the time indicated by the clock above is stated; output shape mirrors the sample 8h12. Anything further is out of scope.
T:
10h21
